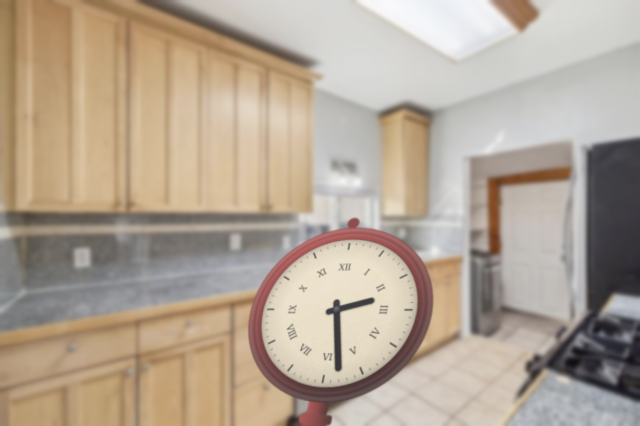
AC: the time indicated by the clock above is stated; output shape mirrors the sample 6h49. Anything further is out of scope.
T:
2h28
